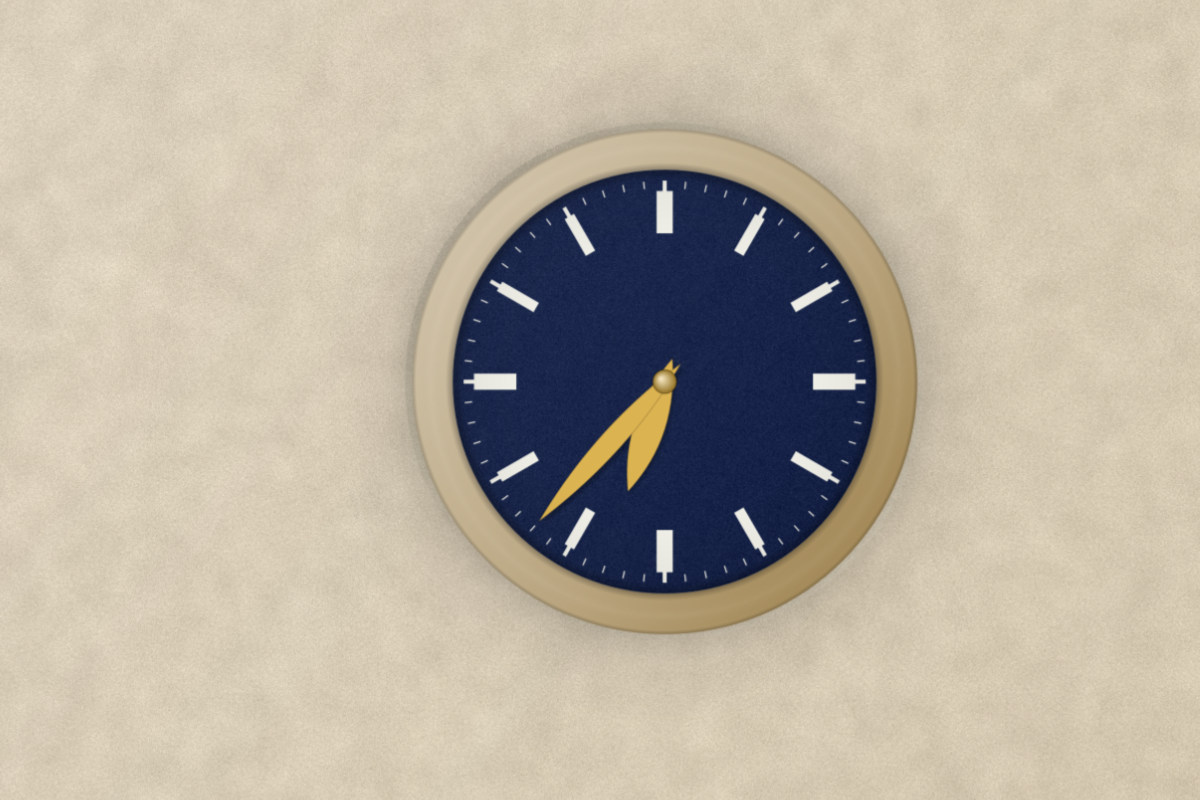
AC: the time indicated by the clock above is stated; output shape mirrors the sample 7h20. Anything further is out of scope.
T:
6h37
